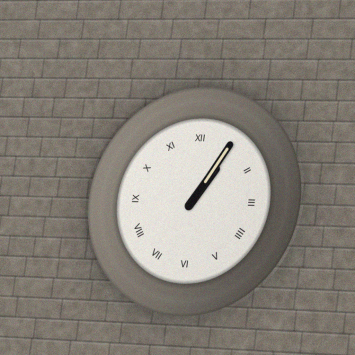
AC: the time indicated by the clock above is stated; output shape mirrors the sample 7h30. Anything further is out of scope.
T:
1h05
